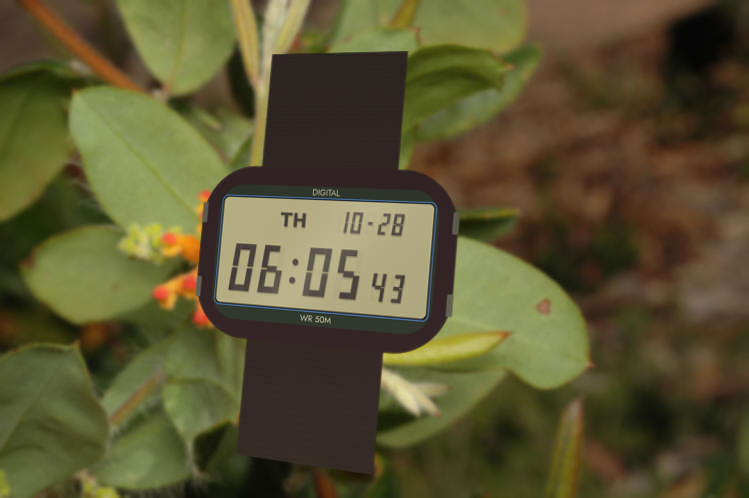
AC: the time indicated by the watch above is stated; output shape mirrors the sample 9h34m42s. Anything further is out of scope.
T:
6h05m43s
